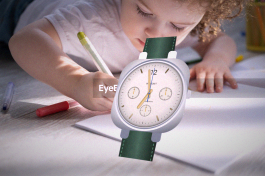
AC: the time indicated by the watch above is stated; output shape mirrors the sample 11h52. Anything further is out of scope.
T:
6h58
